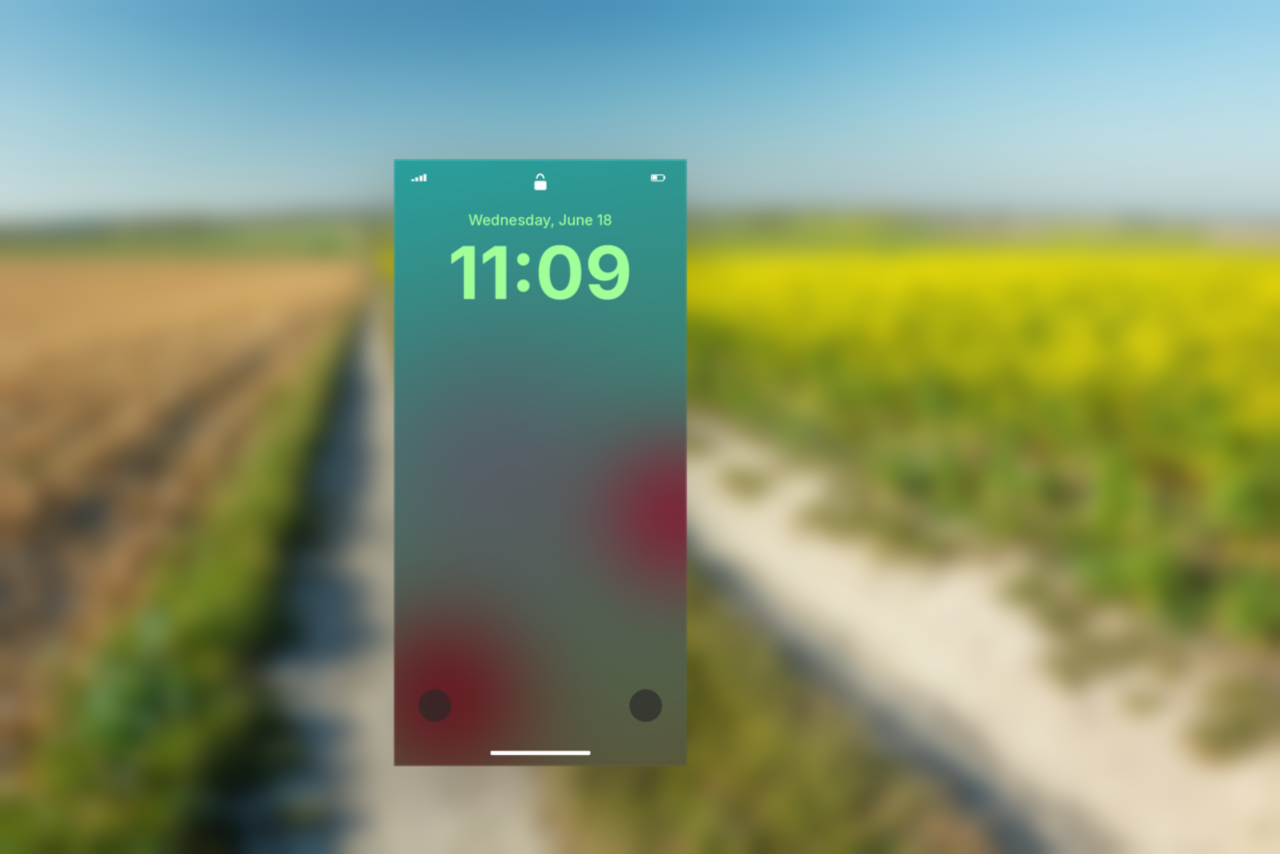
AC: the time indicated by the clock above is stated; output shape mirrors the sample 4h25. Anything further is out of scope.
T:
11h09
